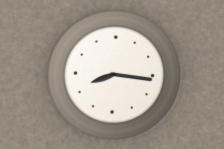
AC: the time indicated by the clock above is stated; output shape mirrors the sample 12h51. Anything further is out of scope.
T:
8h16
